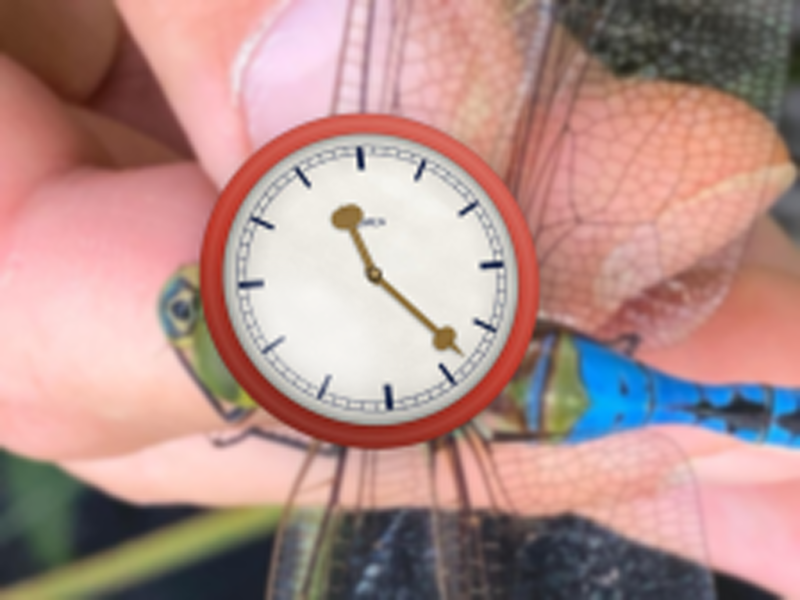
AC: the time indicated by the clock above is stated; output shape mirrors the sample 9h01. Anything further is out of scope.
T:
11h23
